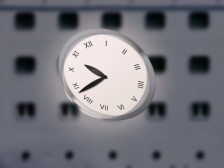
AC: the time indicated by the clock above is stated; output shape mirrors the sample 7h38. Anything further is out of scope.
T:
10h43
